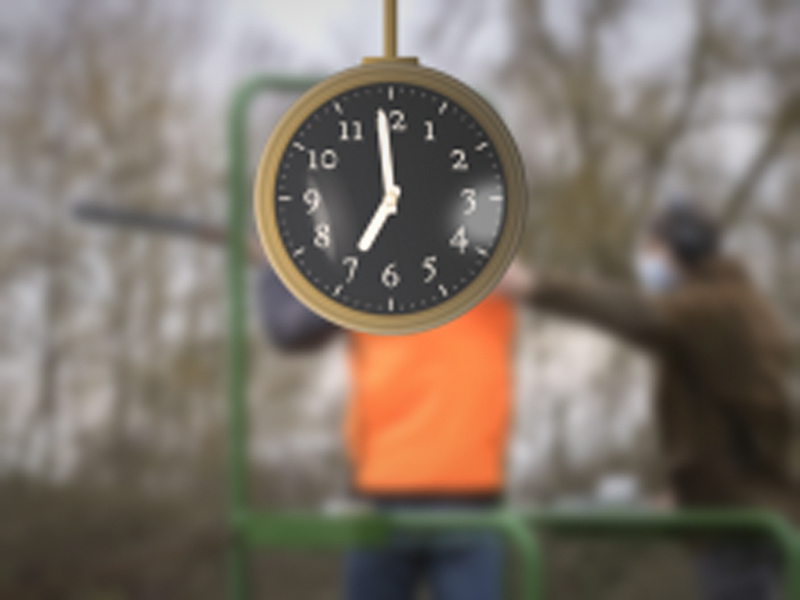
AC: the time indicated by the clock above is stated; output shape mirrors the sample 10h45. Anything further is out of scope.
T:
6h59
